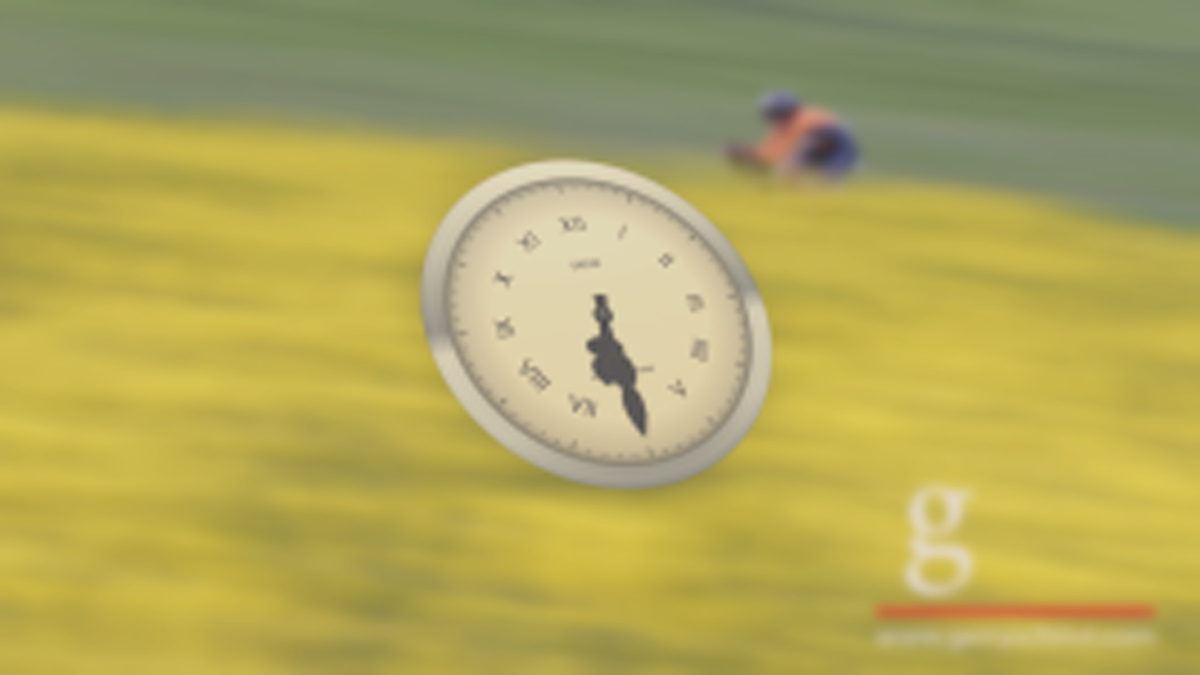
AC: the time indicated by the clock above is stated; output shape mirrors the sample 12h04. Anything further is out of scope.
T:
6h30
